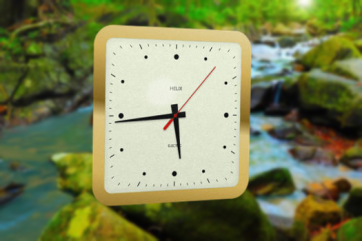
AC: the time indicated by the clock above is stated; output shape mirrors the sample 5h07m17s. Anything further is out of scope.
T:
5h44m07s
